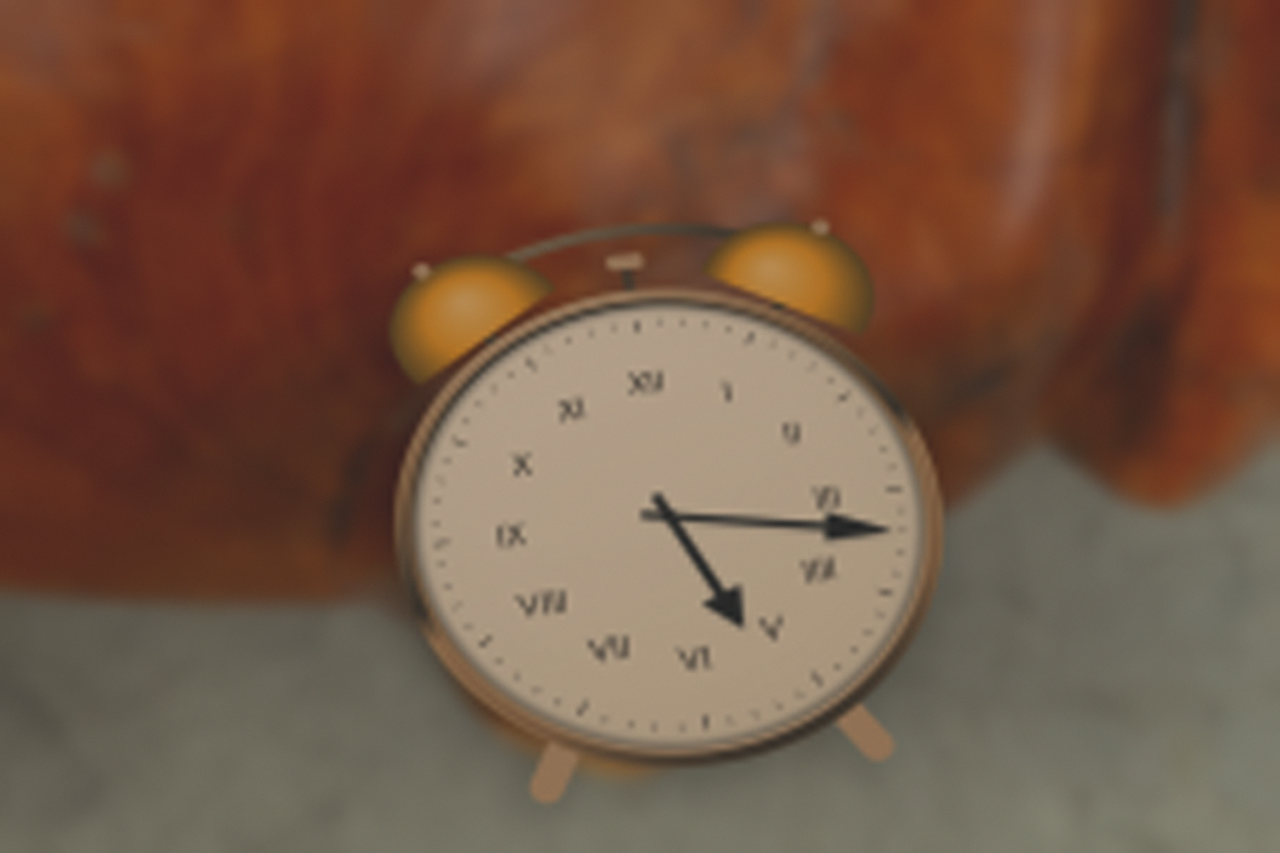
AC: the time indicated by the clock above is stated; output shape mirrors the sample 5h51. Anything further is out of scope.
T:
5h17
